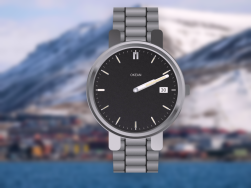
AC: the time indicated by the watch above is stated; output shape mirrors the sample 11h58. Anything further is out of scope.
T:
2h11
